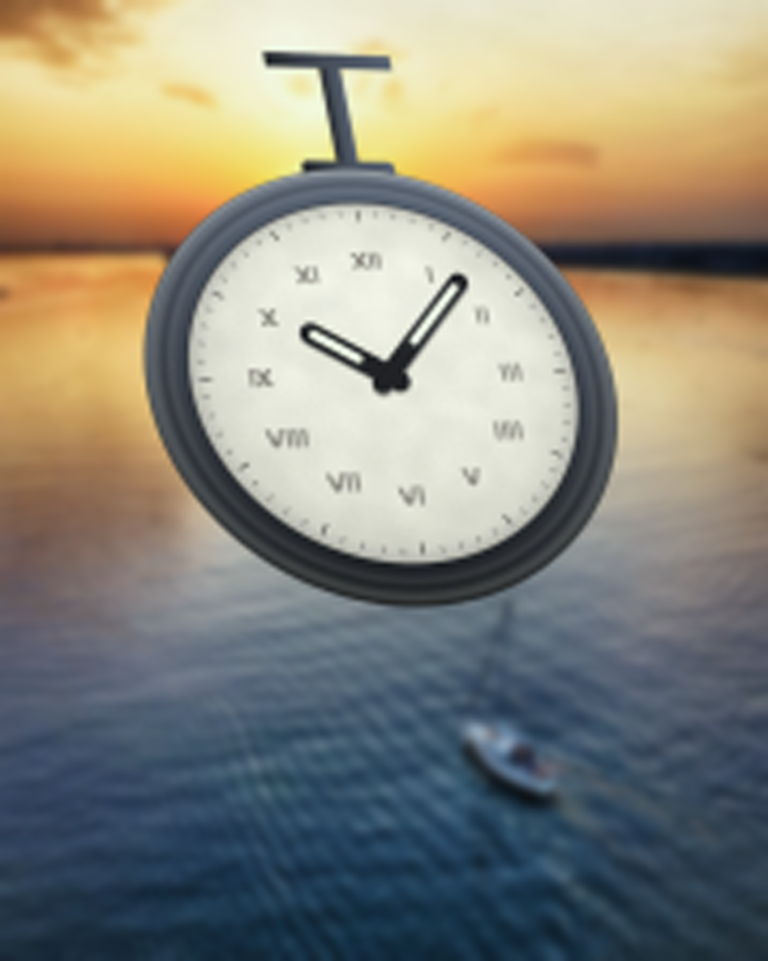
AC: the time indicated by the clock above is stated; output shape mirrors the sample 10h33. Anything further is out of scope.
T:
10h07
